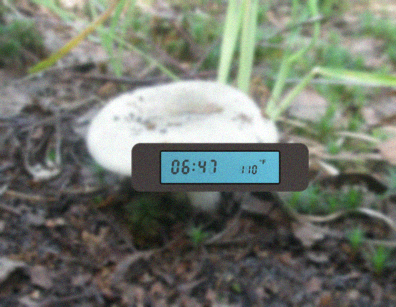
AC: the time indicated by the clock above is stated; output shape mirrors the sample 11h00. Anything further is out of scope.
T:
6h47
